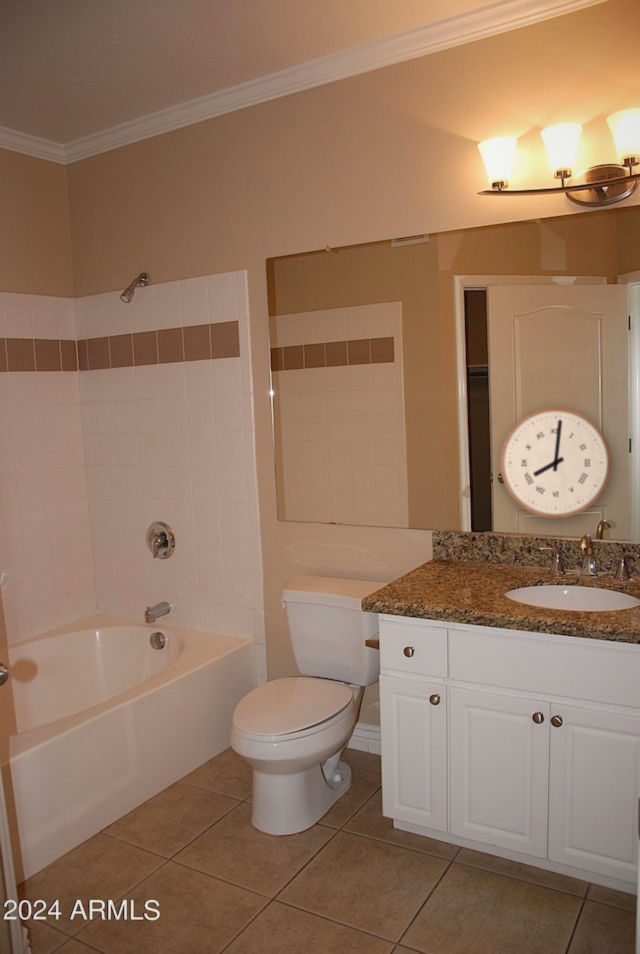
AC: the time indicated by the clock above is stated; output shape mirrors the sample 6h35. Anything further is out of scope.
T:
8h01
